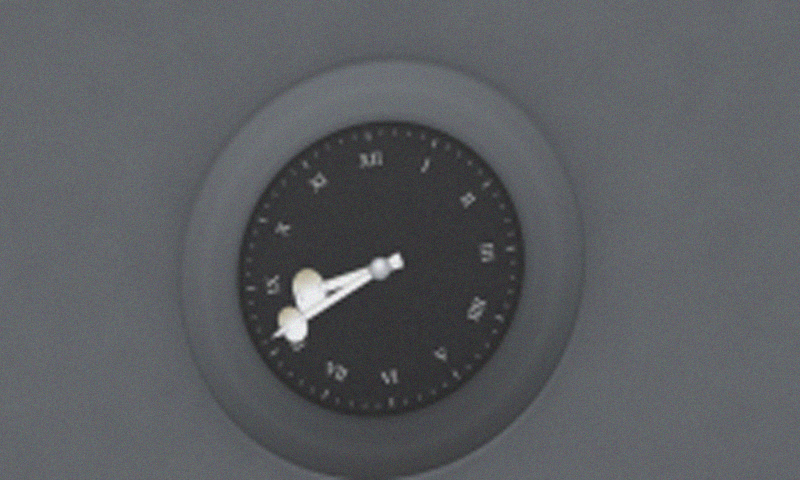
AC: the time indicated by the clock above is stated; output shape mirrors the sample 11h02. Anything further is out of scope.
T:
8h41
